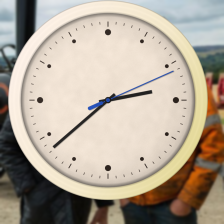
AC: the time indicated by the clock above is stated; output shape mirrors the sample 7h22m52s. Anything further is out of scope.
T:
2h38m11s
